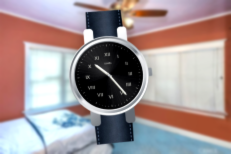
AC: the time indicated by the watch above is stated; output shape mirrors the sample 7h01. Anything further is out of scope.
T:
10h24
